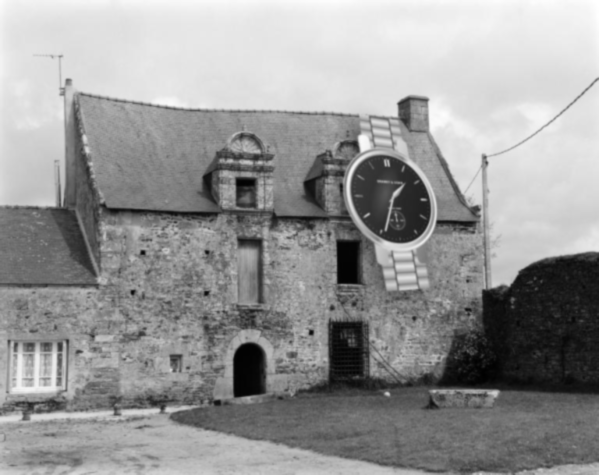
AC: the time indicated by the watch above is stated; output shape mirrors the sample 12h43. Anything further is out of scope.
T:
1h34
